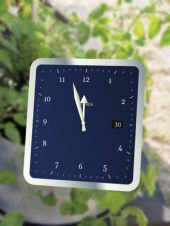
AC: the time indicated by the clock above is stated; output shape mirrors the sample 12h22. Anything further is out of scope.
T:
11h57
